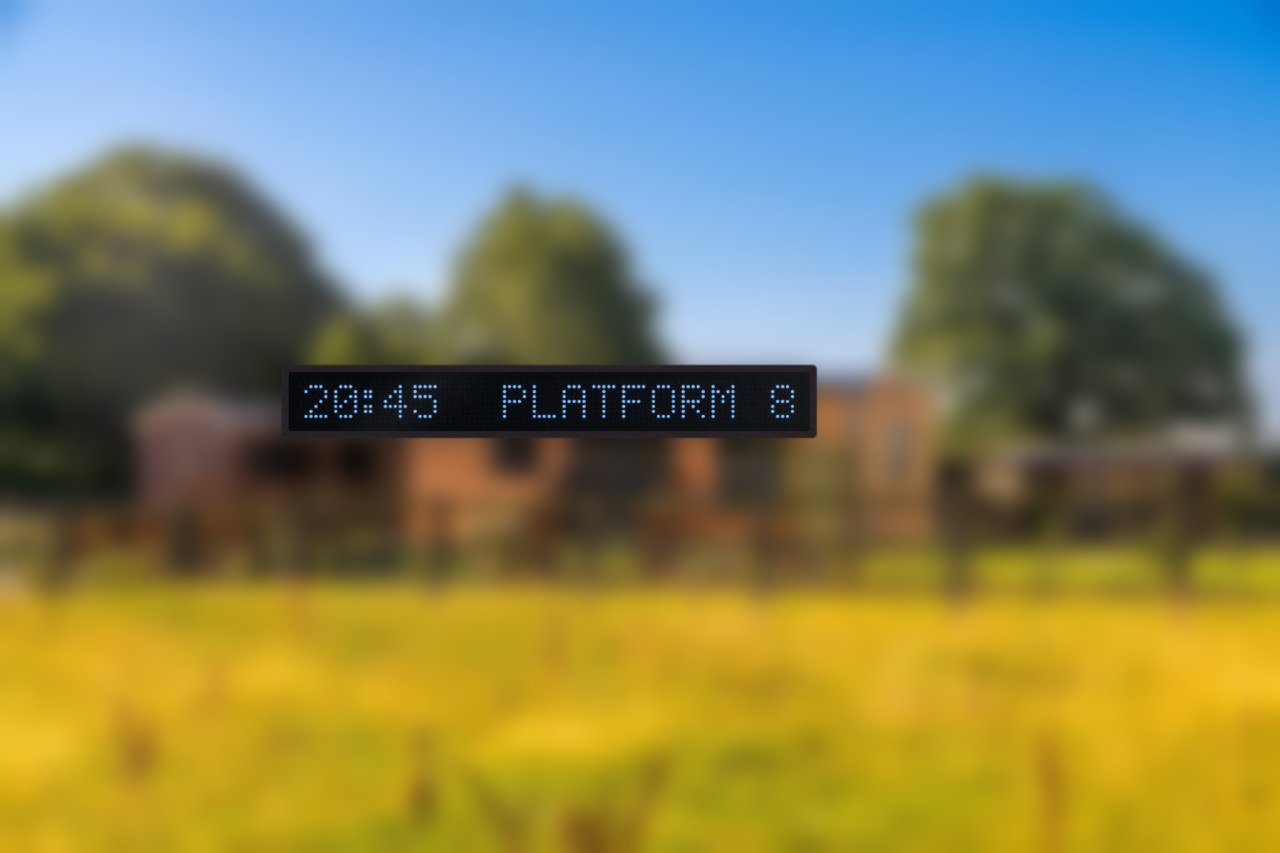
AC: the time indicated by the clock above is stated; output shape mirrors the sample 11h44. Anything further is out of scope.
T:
20h45
